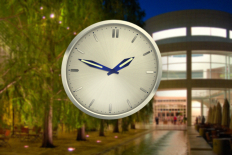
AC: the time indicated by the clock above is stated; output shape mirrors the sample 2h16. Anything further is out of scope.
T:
1h48
